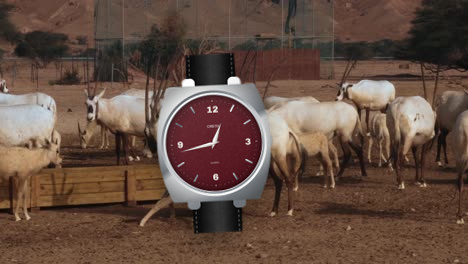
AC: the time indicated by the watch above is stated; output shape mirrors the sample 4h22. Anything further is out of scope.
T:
12h43
